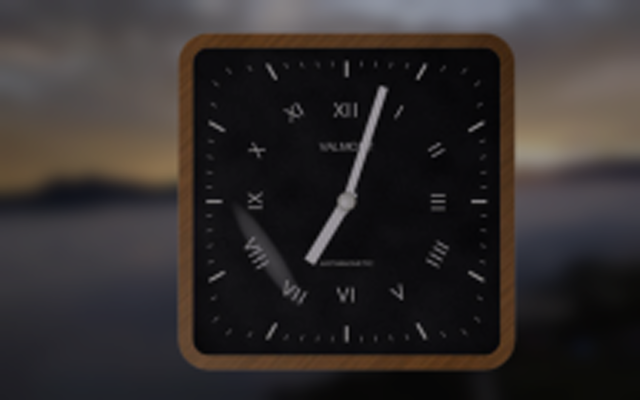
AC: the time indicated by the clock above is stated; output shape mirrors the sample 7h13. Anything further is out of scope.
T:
7h03
